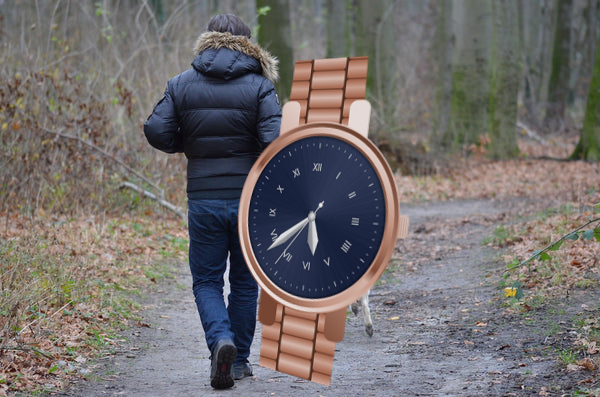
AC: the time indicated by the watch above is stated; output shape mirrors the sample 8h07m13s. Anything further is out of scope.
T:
5h38m36s
